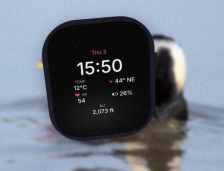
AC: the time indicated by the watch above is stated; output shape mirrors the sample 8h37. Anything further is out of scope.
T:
15h50
